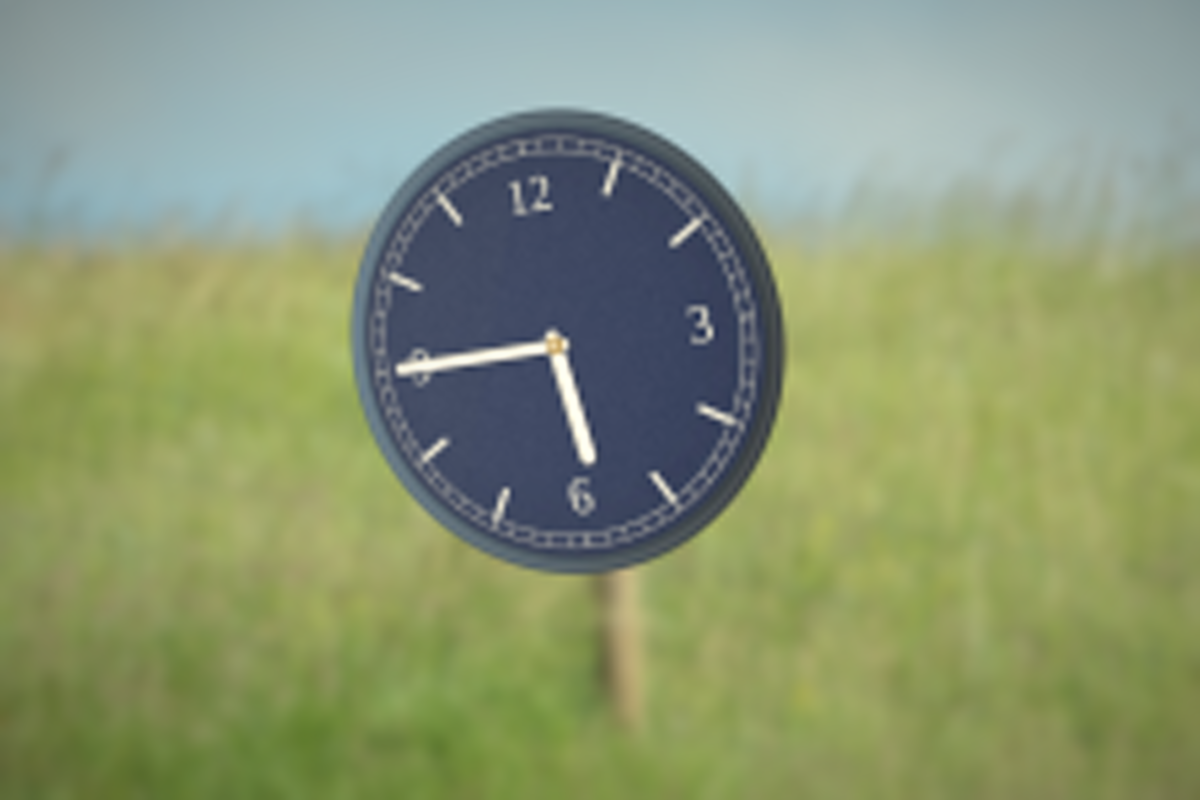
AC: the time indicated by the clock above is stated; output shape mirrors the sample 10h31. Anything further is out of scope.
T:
5h45
